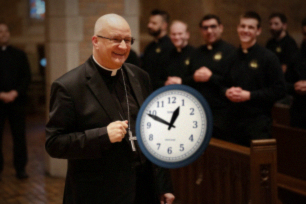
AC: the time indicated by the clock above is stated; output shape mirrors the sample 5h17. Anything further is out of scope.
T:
12h49
